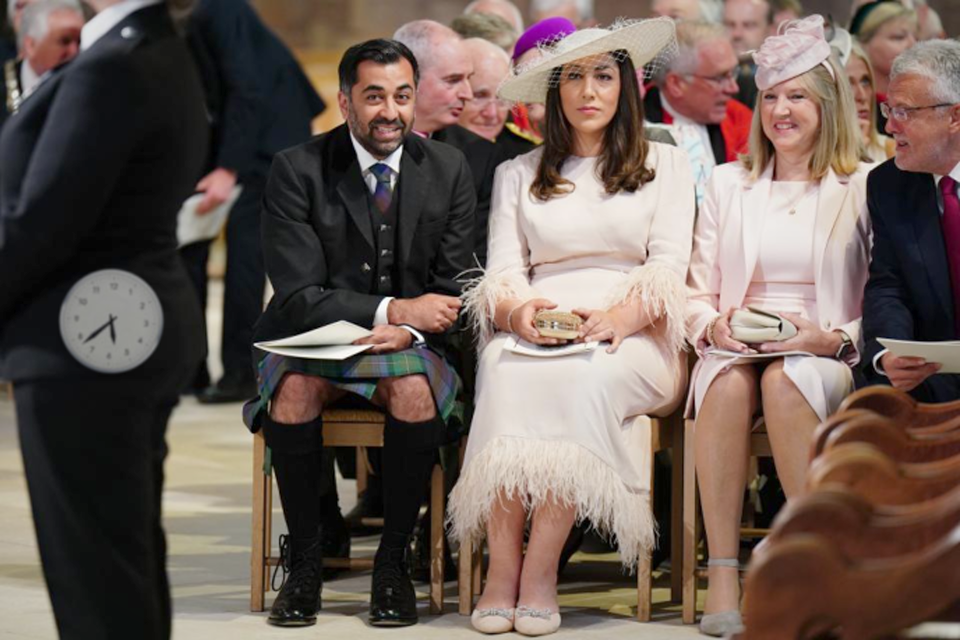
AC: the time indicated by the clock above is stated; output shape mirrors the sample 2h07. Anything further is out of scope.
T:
5h38
